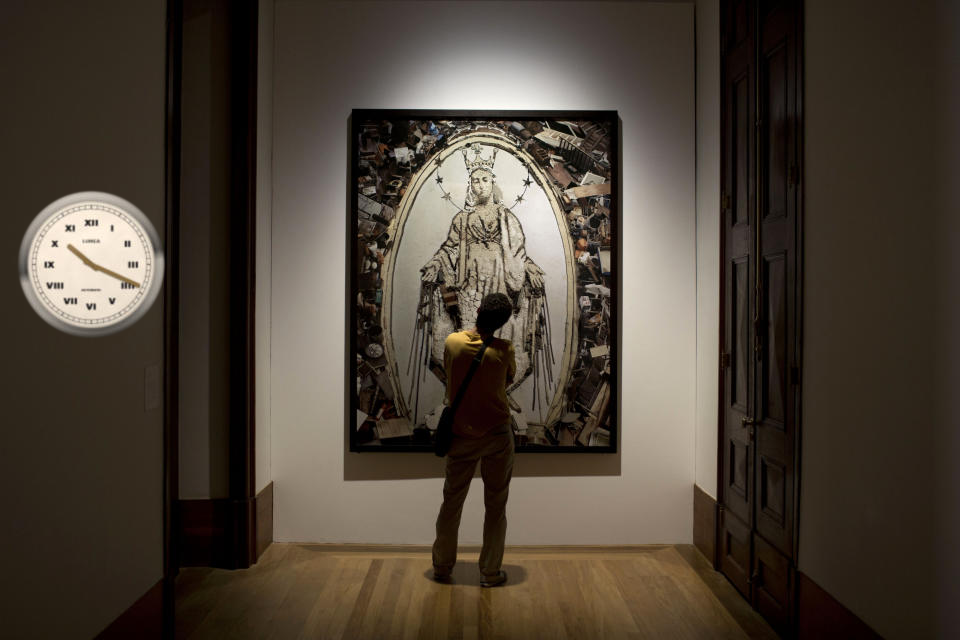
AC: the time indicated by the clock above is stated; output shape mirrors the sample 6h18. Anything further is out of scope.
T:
10h19
